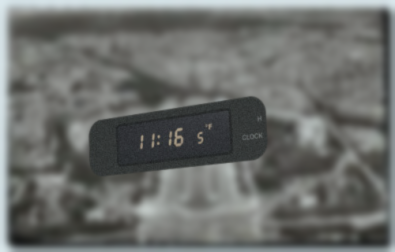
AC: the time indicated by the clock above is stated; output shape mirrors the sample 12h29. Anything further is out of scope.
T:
11h16
